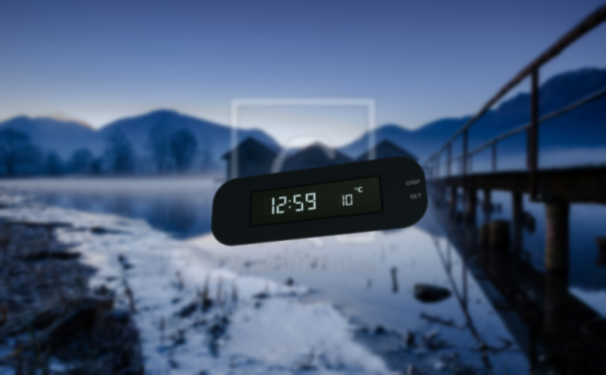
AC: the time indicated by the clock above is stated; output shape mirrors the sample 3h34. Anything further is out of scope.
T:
12h59
